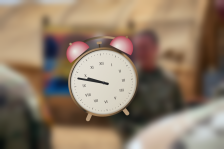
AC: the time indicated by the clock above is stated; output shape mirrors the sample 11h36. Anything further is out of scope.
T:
9h48
